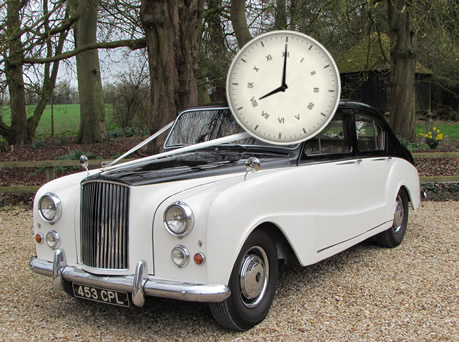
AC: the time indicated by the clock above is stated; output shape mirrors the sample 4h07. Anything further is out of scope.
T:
8h00
